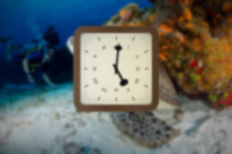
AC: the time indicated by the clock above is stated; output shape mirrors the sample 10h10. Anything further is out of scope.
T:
5h01
